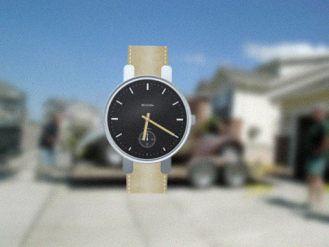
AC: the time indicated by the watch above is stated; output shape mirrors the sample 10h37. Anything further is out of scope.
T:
6h20
